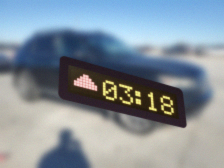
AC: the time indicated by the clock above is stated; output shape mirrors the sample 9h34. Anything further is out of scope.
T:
3h18
